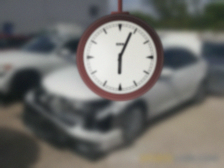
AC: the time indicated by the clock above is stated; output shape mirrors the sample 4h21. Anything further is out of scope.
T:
6h04
